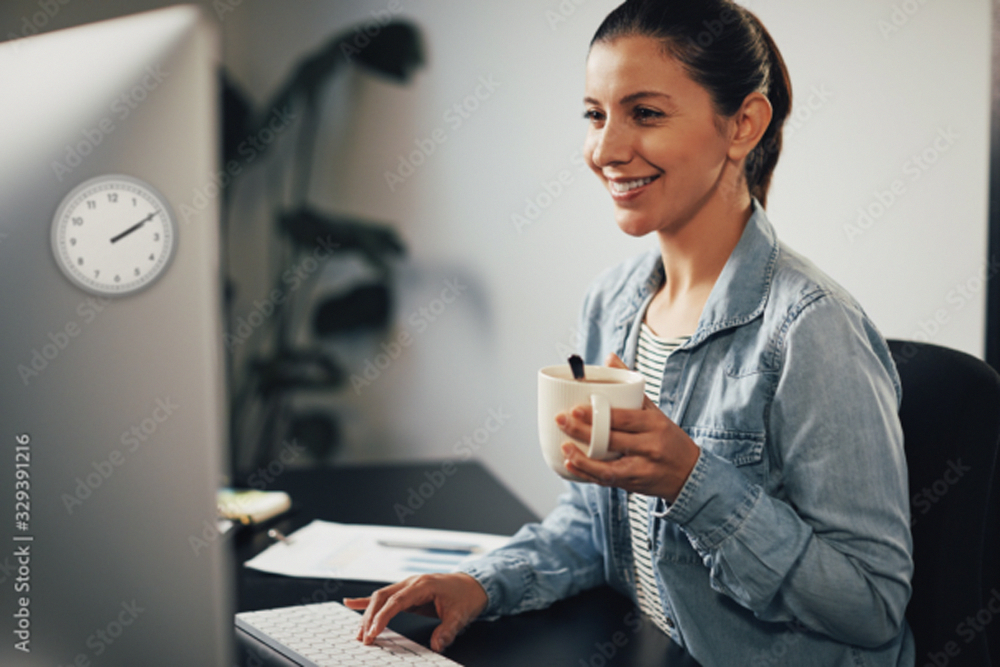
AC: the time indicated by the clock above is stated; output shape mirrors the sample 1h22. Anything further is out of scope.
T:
2h10
